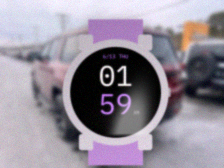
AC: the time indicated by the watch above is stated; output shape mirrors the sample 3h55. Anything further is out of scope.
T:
1h59
